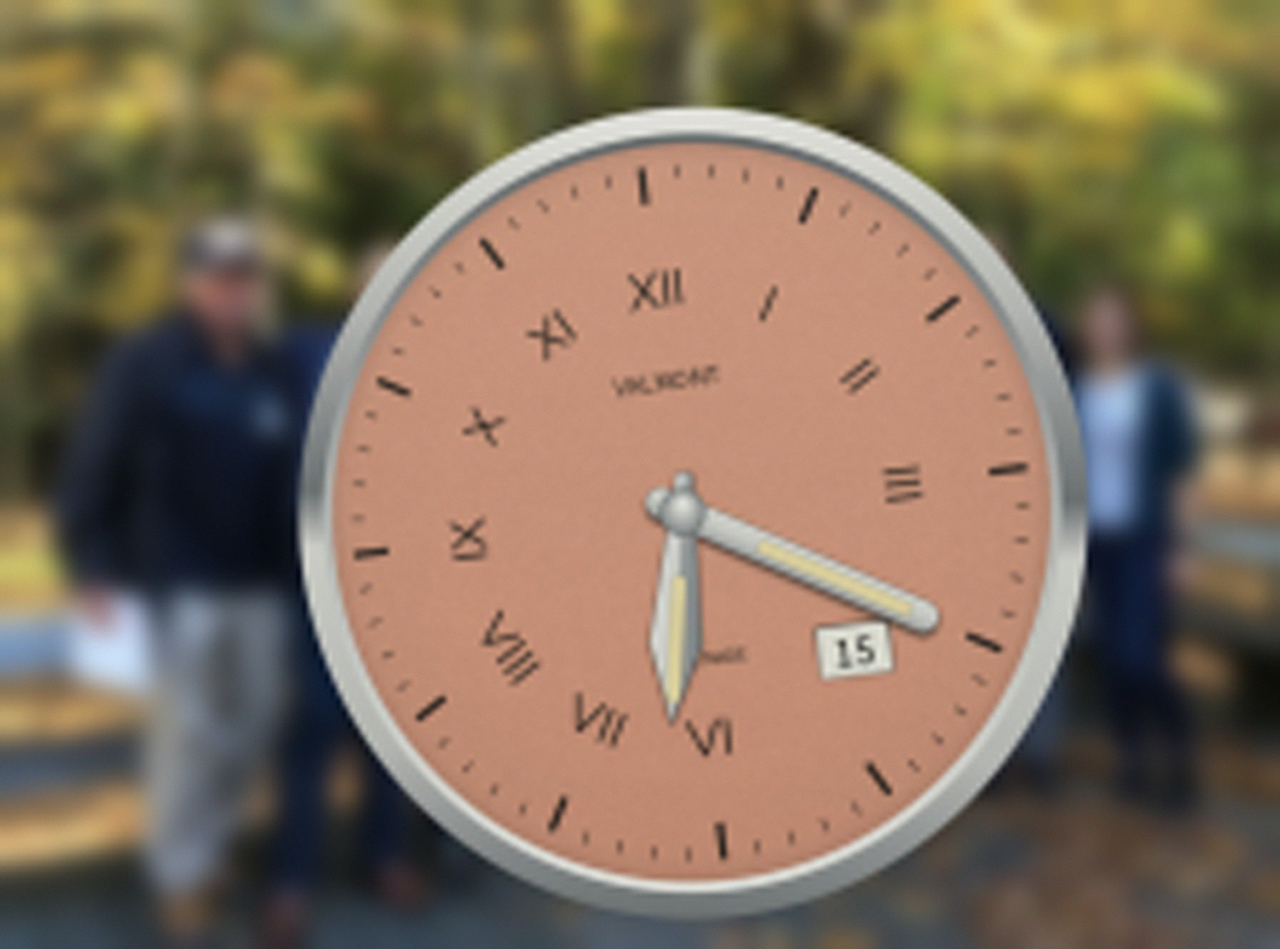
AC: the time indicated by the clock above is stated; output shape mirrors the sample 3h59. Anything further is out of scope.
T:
6h20
